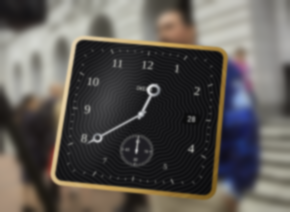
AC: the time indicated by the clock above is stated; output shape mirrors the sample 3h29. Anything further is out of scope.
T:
12h39
